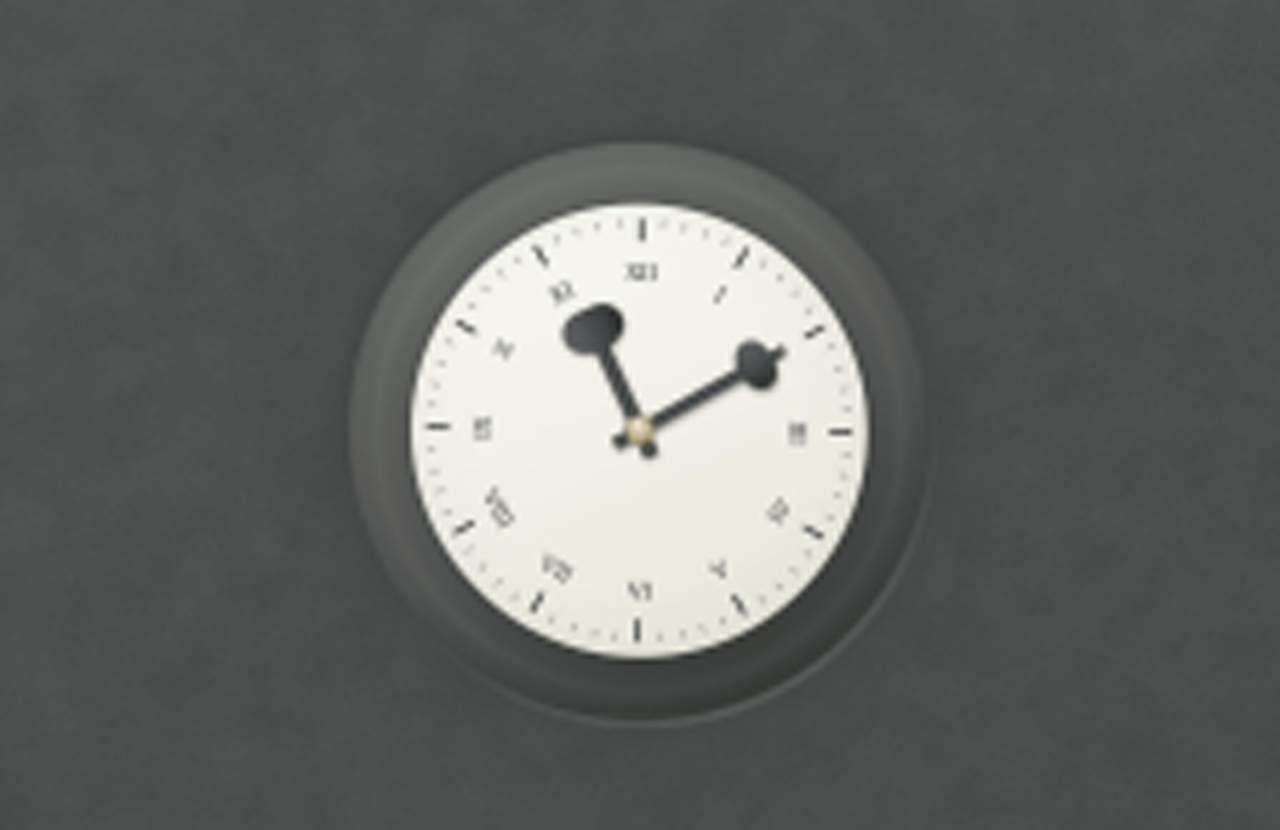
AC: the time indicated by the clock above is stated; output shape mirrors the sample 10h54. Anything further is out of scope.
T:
11h10
